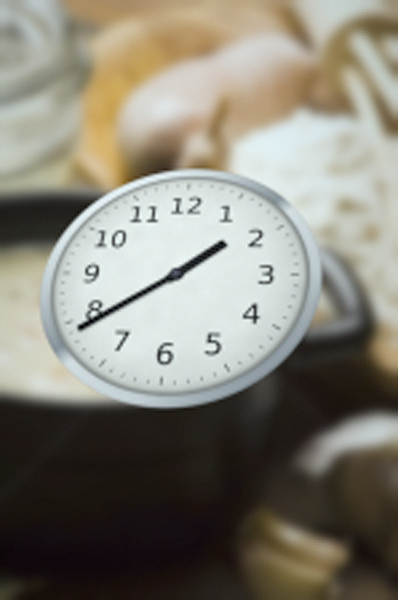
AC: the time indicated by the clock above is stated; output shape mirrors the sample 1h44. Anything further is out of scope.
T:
1h39
